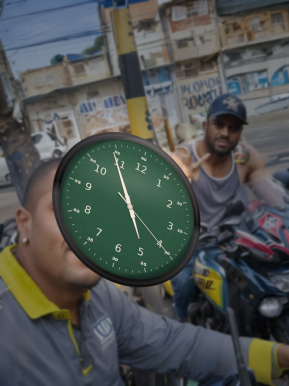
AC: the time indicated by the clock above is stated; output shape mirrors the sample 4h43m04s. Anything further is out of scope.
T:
4h54m20s
